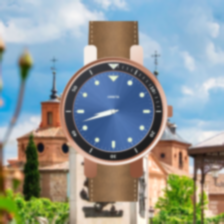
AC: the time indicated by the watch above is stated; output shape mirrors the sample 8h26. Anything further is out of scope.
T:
8h42
